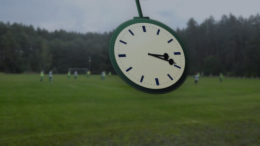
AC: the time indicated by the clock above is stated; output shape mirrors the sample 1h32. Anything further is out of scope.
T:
3h19
